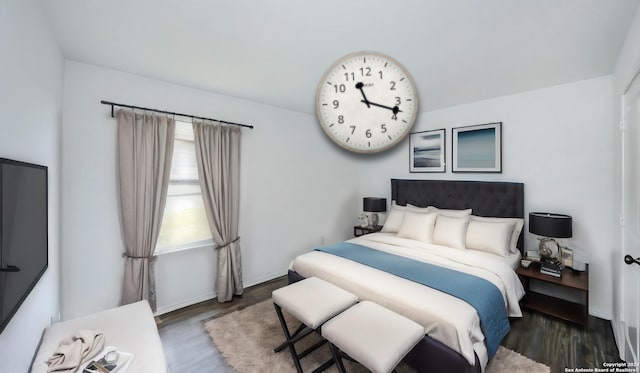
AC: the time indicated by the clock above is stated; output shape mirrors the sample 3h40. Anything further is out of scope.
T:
11h18
